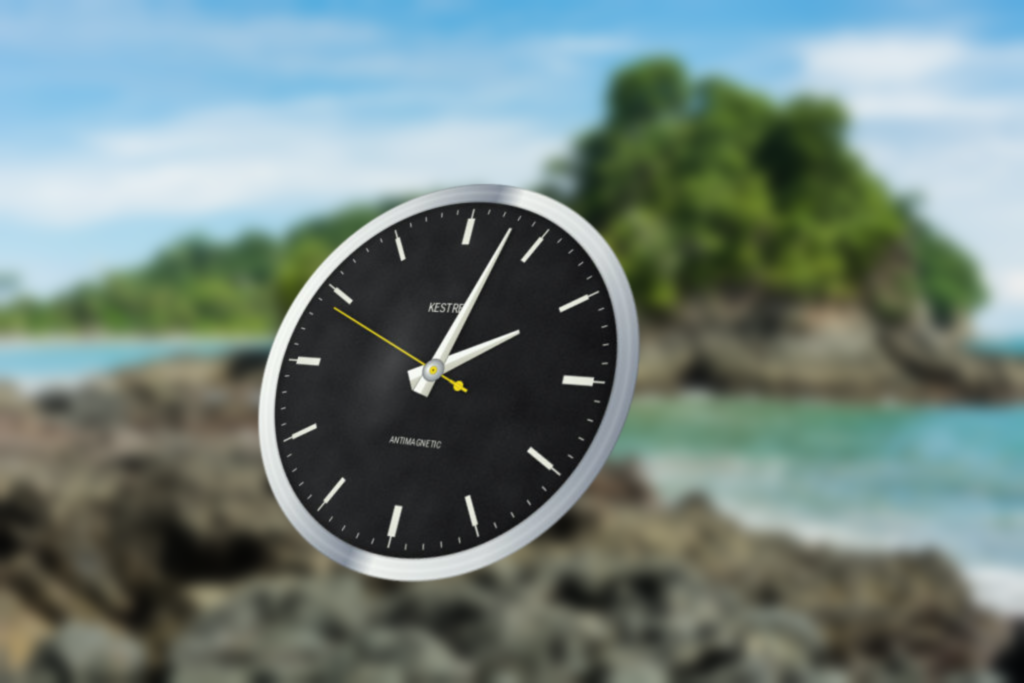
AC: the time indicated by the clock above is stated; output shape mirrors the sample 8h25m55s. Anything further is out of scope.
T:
2h02m49s
